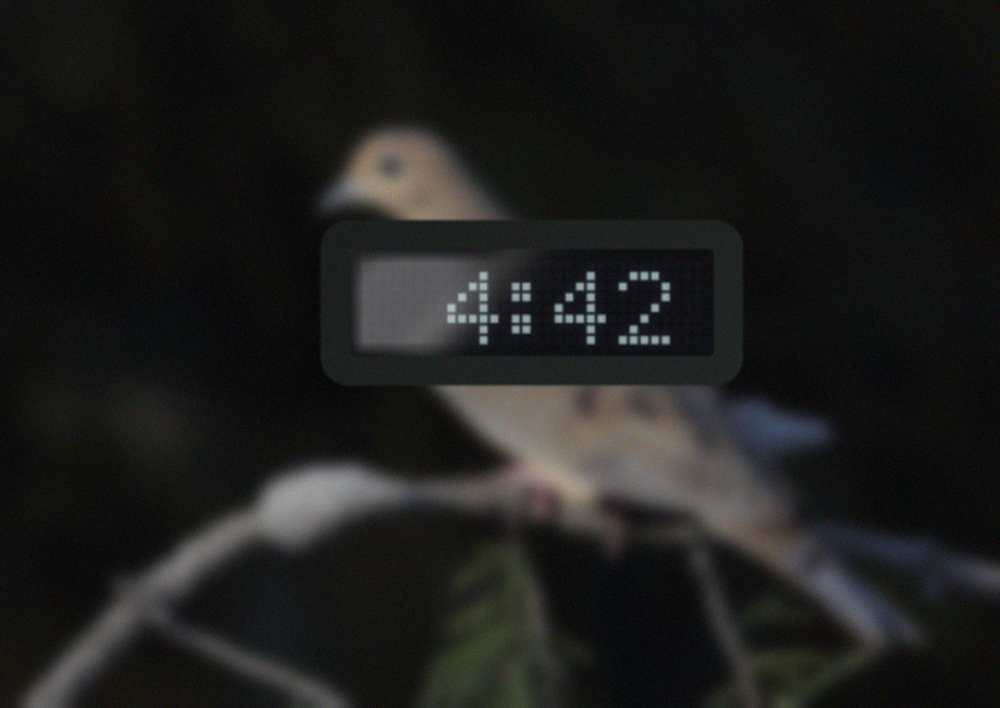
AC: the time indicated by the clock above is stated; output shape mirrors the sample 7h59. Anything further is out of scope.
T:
4h42
